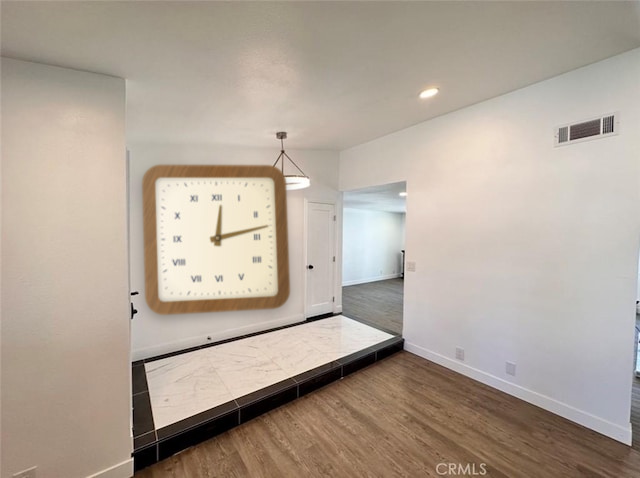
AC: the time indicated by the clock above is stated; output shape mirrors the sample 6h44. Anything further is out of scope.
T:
12h13
